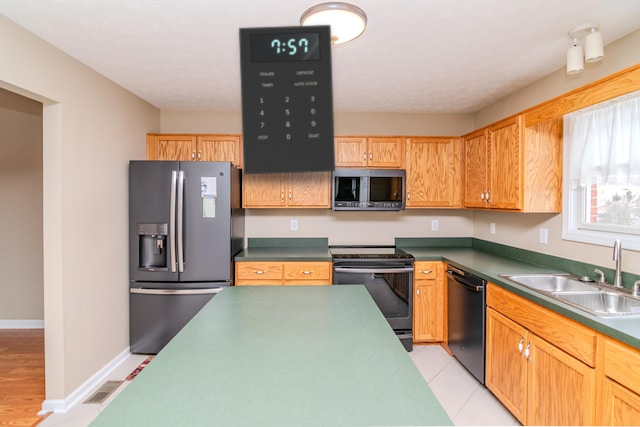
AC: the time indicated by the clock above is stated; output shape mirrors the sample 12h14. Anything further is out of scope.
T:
7h57
